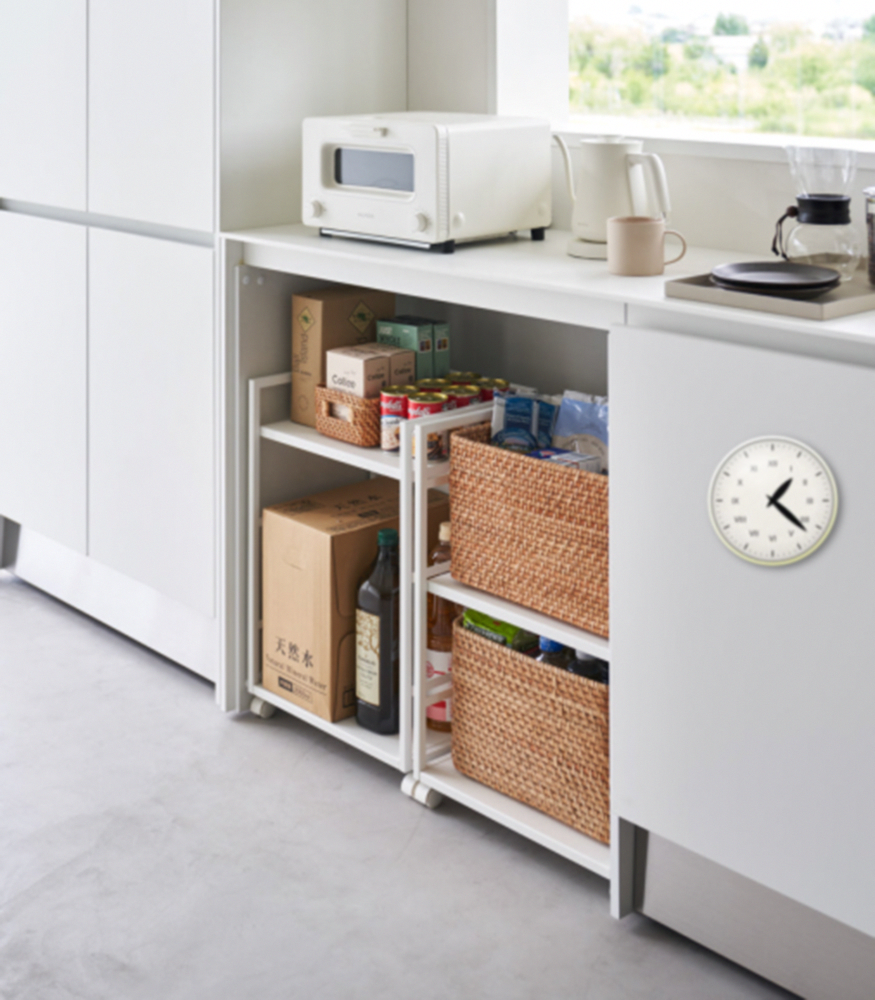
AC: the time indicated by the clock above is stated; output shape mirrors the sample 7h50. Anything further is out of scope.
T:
1h22
